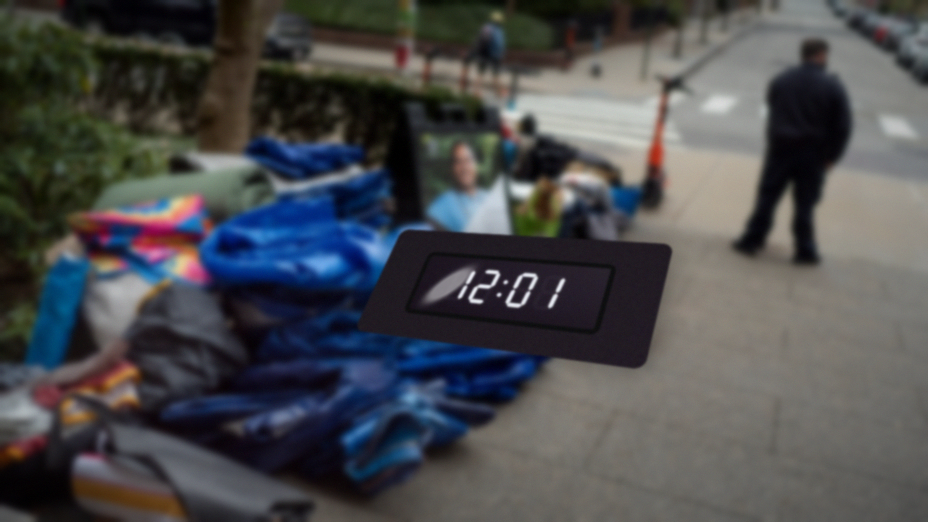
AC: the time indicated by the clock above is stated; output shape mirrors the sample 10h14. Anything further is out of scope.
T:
12h01
